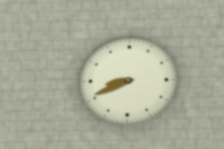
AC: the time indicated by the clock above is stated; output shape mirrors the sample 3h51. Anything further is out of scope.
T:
8h41
